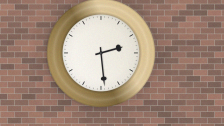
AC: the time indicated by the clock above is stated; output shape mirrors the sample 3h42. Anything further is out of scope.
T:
2h29
